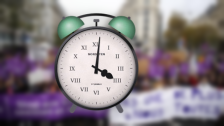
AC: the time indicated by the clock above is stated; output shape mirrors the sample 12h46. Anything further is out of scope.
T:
4h01
